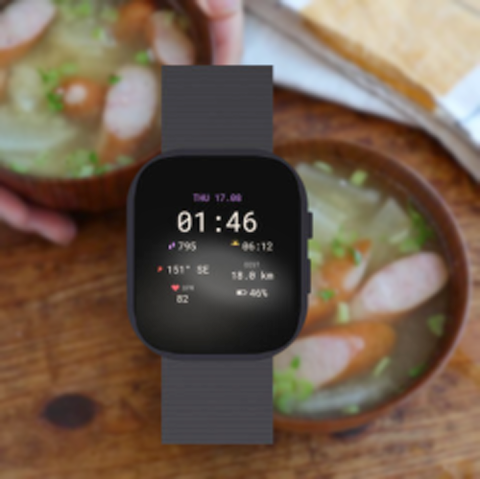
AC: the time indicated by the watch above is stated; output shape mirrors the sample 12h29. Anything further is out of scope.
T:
1h46
